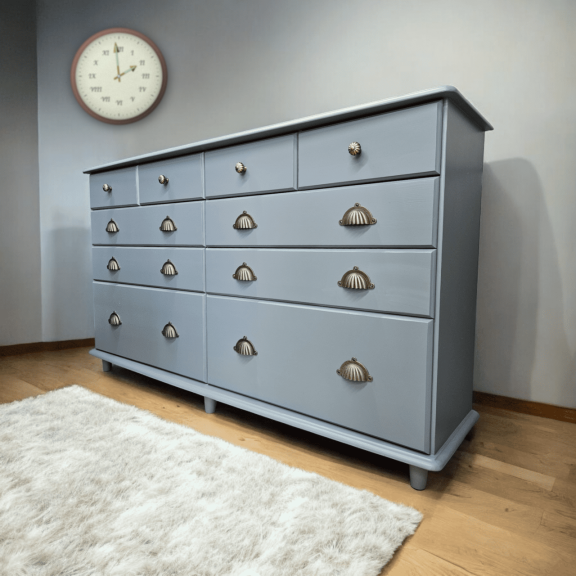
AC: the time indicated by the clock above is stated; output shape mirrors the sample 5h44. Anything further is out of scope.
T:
1h59
